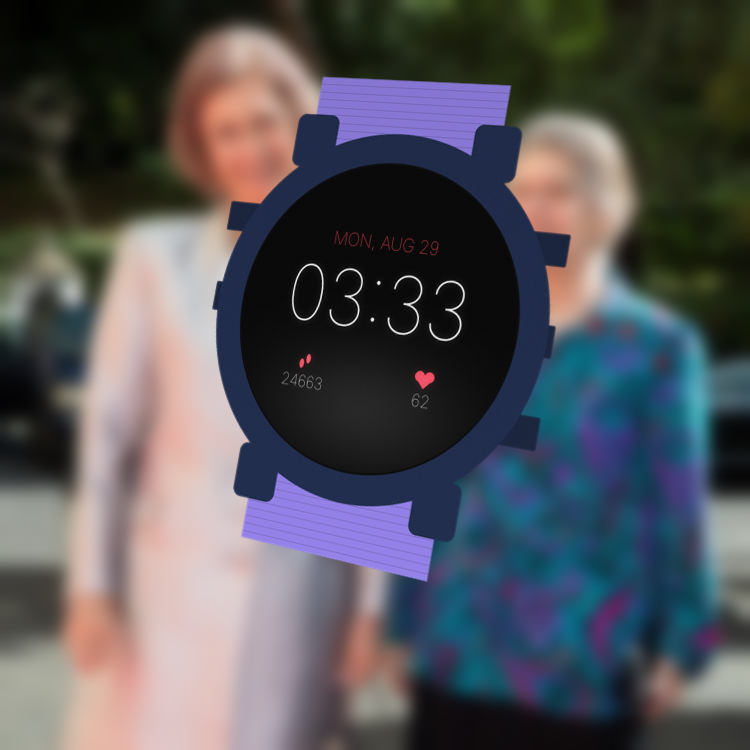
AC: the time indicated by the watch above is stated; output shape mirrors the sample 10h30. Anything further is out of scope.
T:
3h33
